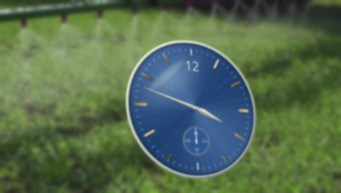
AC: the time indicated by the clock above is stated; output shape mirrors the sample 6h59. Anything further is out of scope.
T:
3h48
